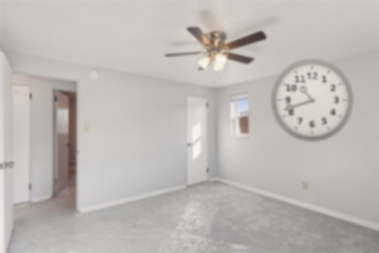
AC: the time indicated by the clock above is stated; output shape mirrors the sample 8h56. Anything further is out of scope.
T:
10h42
